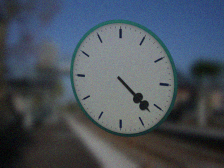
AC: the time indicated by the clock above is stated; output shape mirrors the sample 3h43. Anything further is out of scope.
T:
4h22
